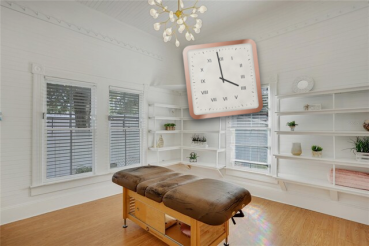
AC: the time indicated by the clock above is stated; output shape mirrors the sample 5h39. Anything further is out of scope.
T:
3h59
